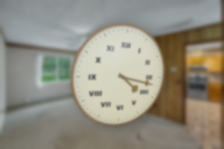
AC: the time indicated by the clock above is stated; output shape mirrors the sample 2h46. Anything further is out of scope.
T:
4h17
